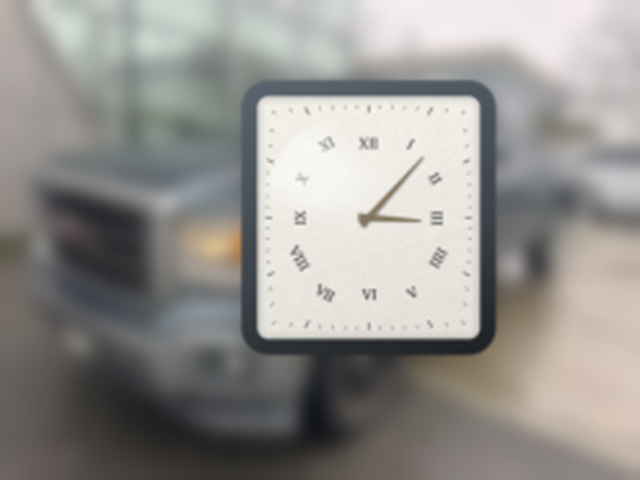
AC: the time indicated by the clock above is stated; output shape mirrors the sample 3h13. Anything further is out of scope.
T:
3h07
